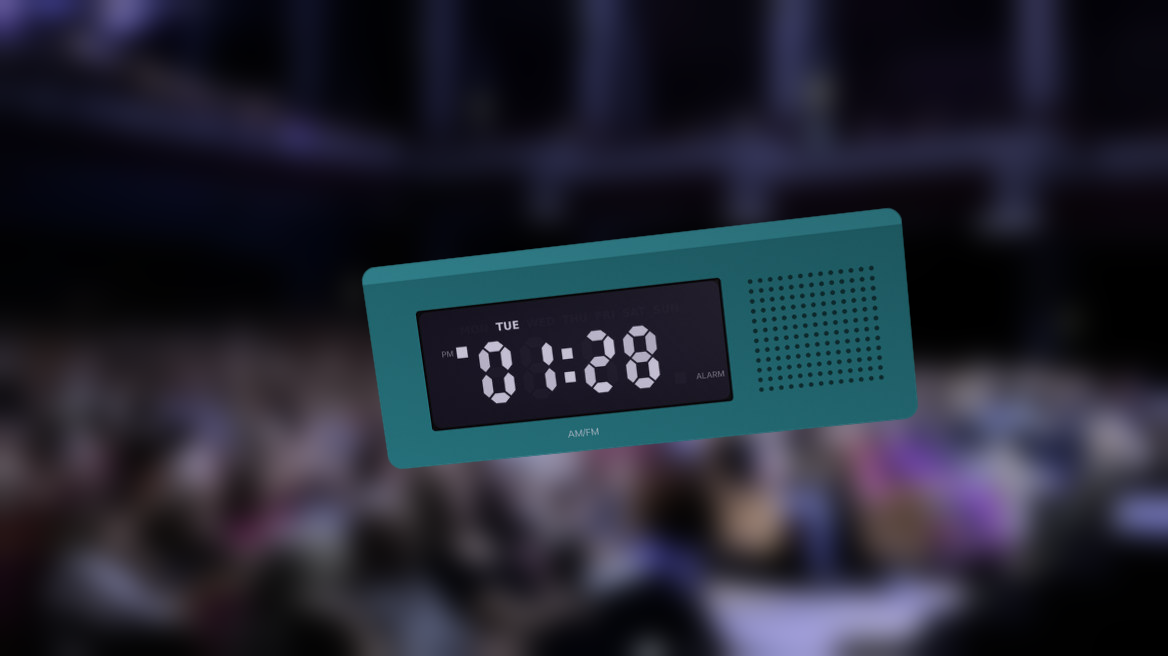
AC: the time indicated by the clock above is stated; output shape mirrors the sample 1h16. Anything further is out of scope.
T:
1h28
